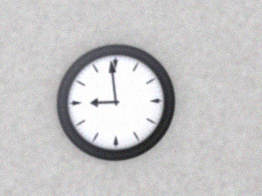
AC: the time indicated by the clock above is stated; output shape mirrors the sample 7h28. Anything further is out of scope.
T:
8h59
